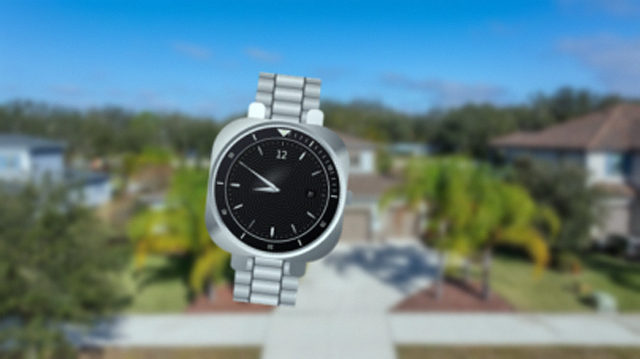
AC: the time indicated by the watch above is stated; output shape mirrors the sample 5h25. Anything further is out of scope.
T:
8h50
